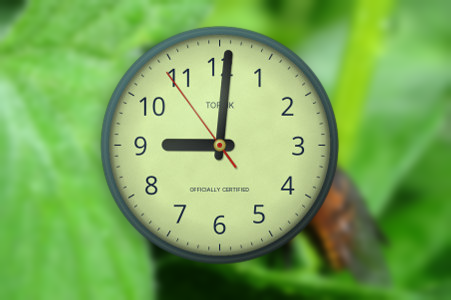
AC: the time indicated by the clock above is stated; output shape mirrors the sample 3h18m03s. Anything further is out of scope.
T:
9h00m54s
